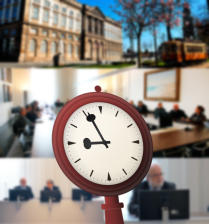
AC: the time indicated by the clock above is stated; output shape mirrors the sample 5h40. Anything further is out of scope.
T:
8h56
